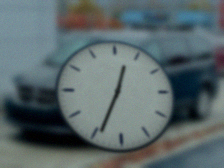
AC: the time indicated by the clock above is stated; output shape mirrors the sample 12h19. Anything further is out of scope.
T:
12h34
